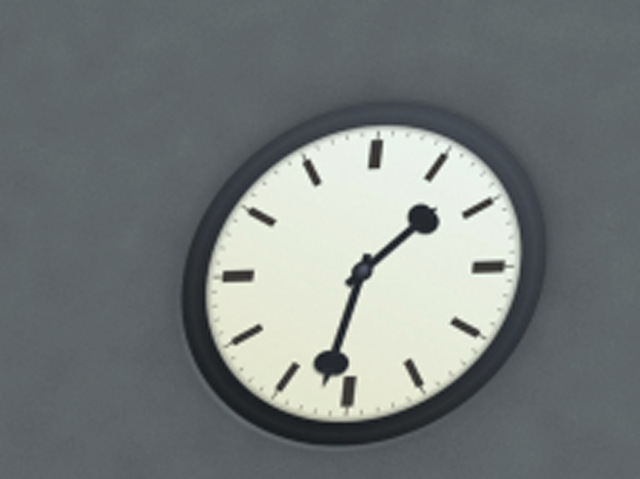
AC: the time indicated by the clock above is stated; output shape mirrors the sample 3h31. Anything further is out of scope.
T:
1h32
